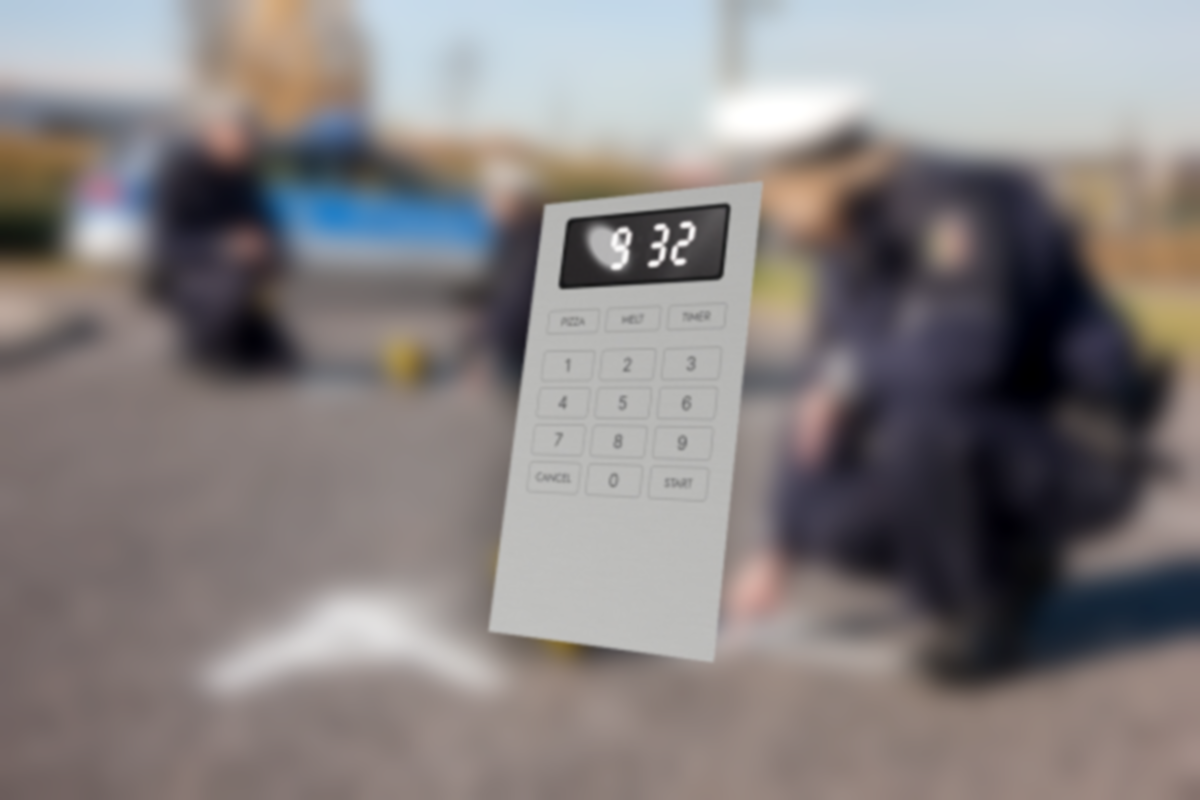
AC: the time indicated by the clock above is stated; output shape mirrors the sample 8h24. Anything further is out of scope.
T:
9h32
